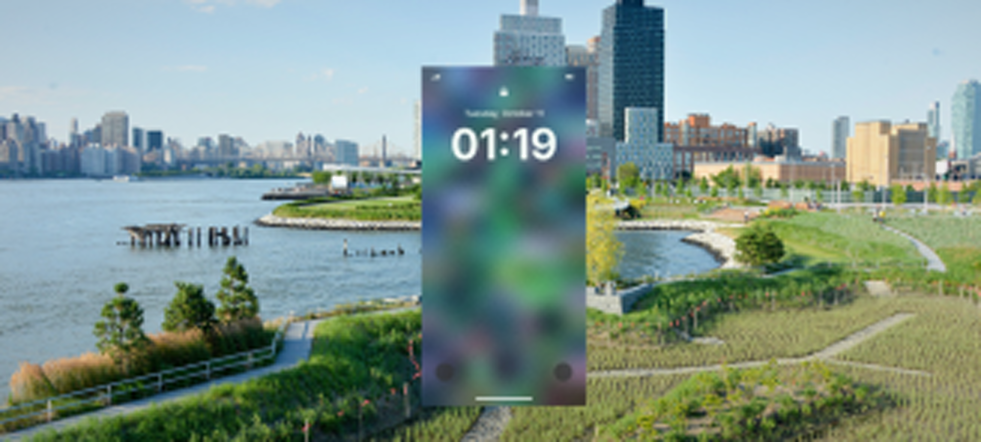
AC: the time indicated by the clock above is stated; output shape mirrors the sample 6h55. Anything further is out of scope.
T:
1h19
